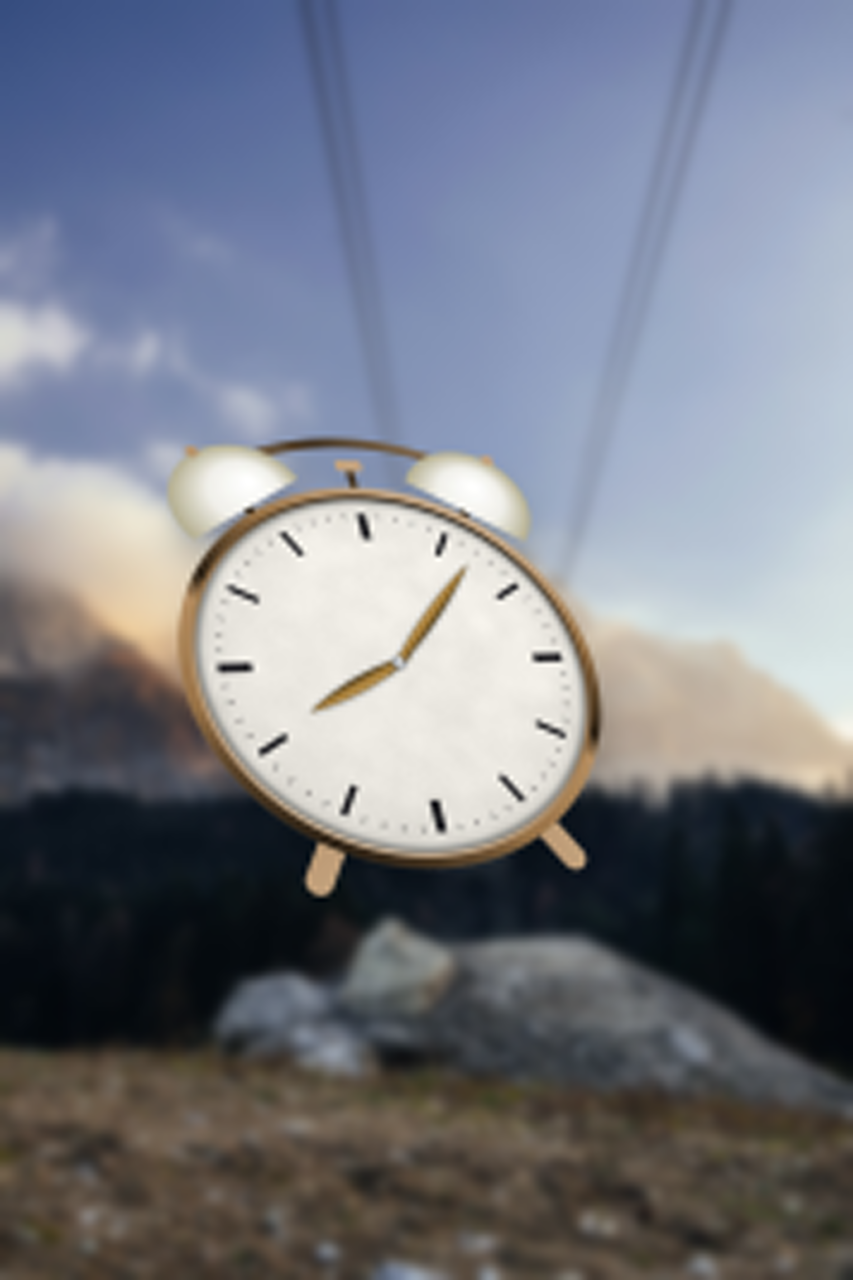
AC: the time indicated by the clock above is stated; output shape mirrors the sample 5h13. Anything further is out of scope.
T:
8h07
